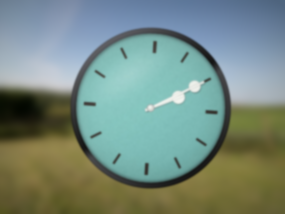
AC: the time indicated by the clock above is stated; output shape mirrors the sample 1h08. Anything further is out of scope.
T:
2h10
